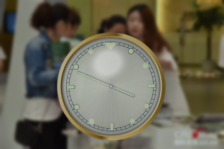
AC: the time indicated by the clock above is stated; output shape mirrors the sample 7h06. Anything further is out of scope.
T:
3h49
